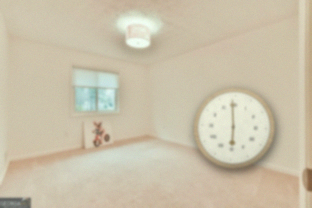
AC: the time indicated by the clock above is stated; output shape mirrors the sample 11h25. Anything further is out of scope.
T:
5h59
